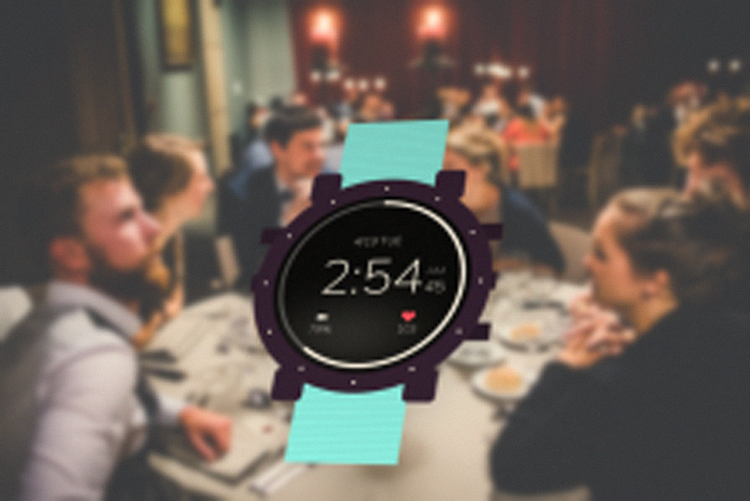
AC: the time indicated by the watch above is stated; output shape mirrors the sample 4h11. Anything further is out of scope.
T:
2h54
